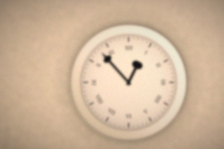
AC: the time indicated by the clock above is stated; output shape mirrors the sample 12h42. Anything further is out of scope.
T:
12h53
